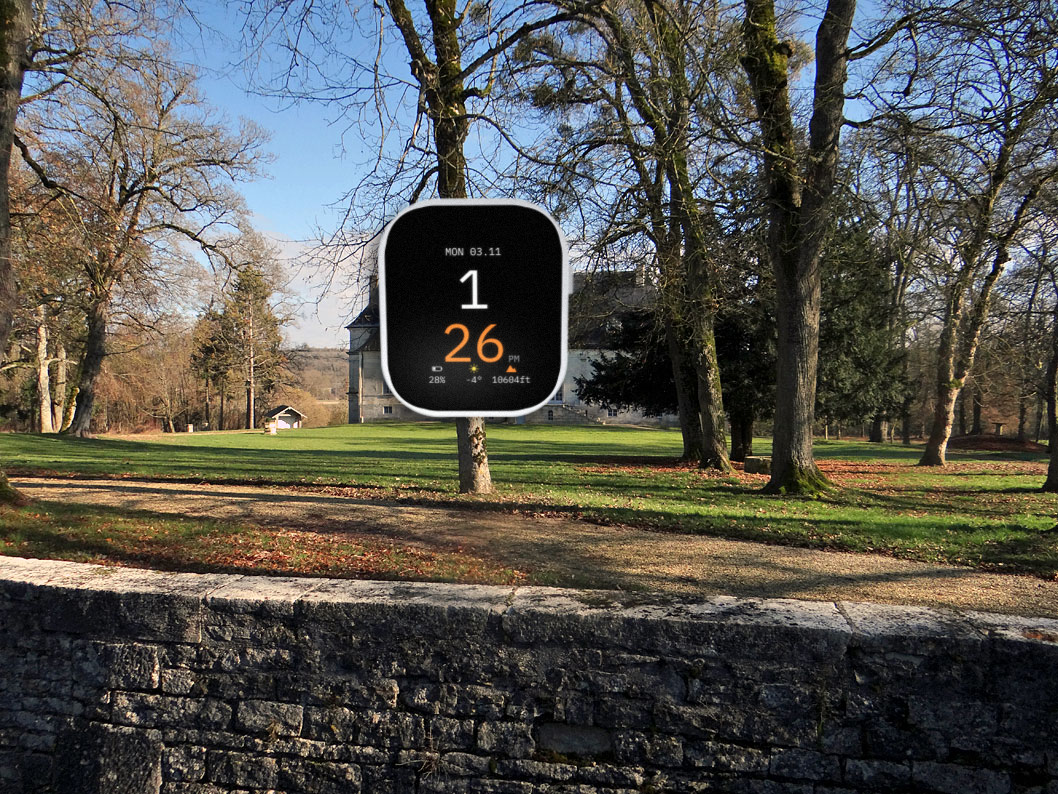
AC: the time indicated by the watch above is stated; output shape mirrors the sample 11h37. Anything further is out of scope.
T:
1h26
